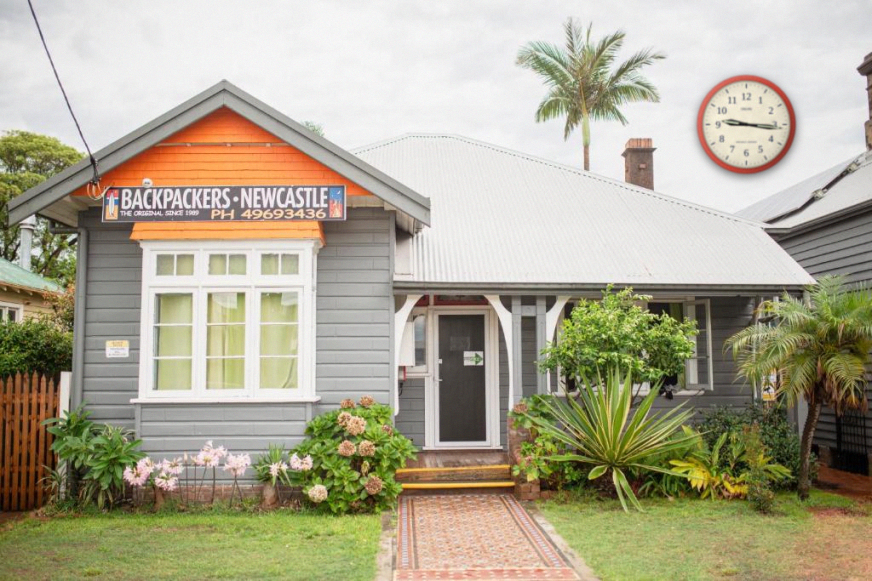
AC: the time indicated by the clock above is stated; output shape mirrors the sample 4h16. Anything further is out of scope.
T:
9h16
